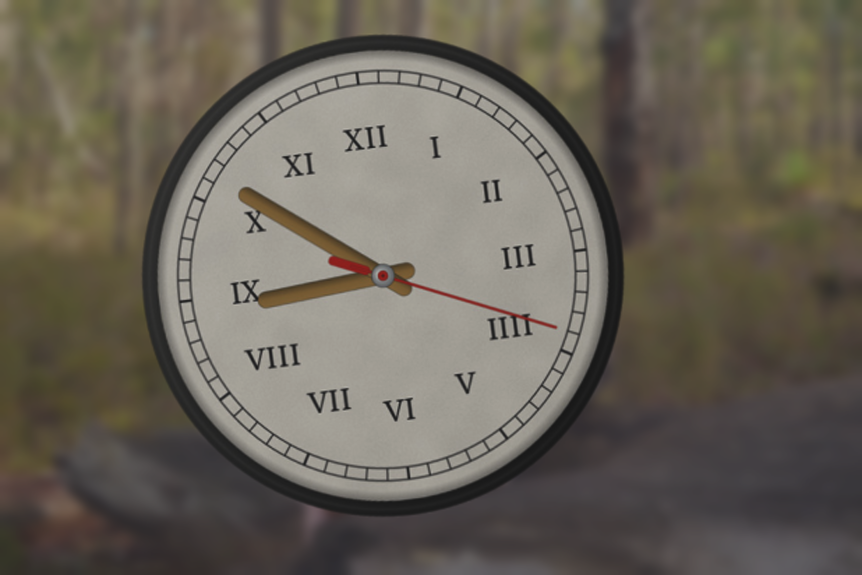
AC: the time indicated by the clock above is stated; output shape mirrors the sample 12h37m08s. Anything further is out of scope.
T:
8h51m19s
